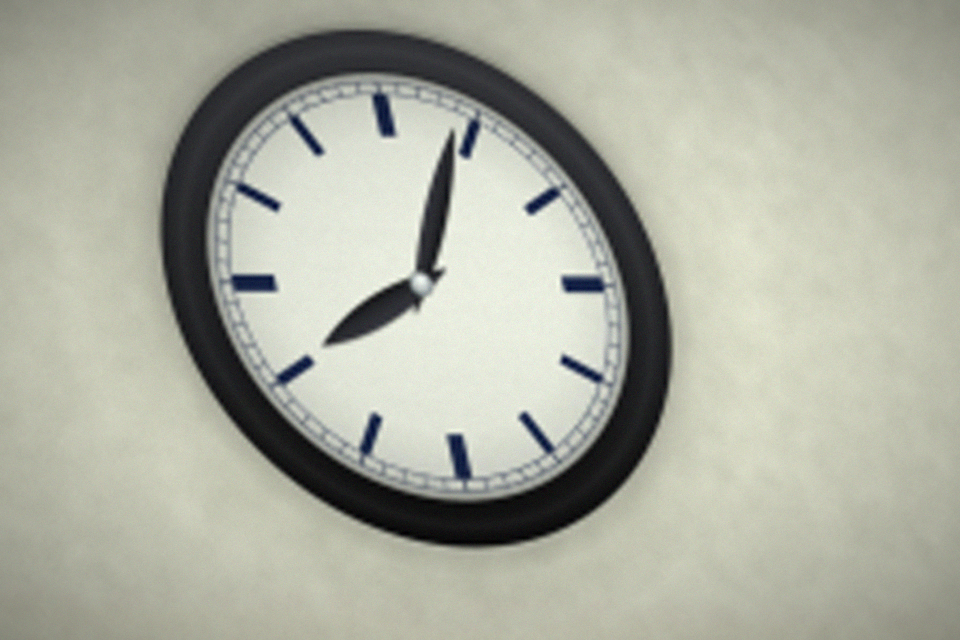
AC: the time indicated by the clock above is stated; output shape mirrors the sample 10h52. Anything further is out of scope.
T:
8h04
